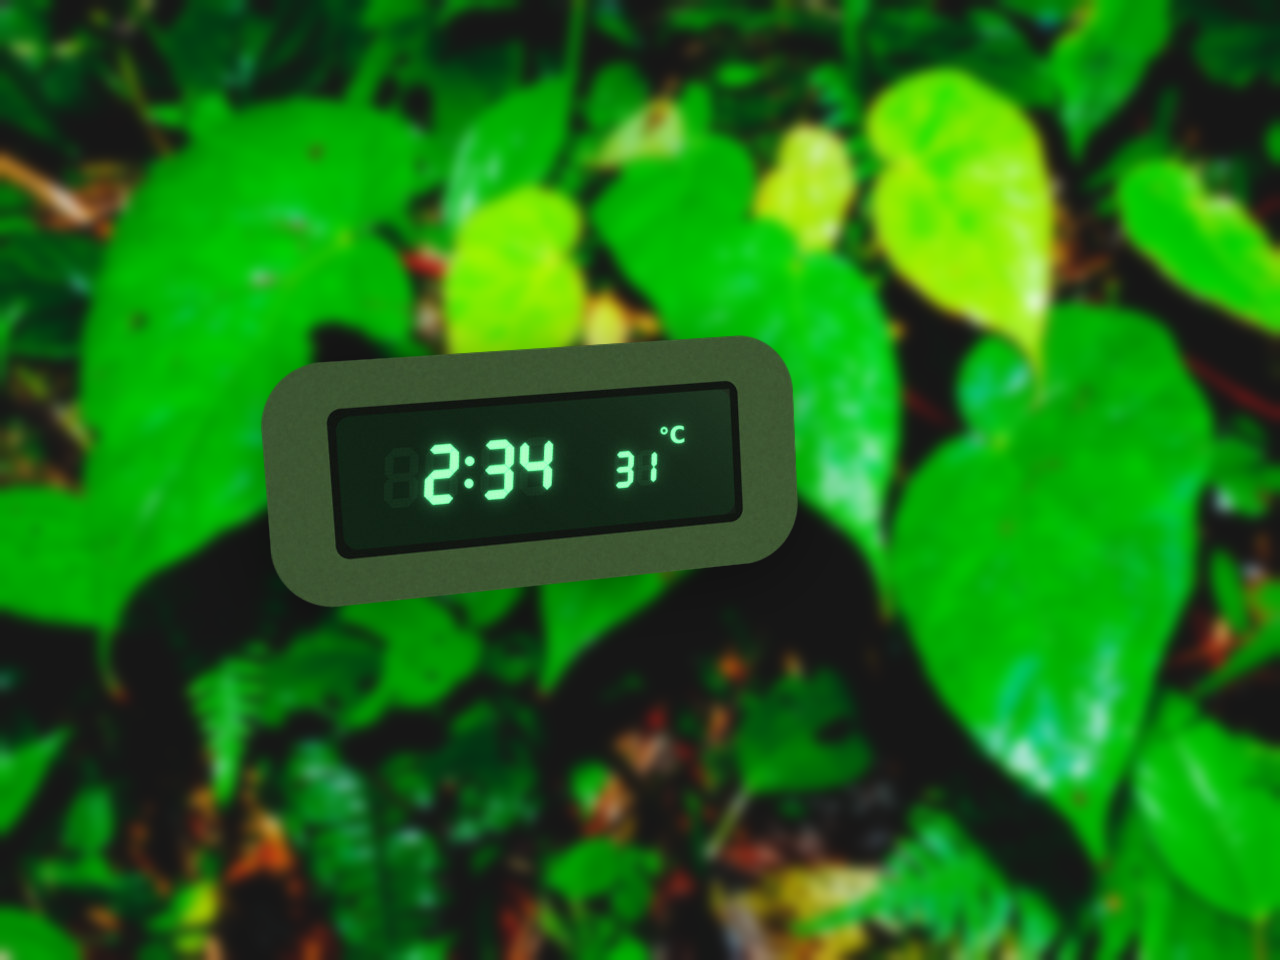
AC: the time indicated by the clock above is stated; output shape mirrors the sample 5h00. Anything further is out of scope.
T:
2h34
